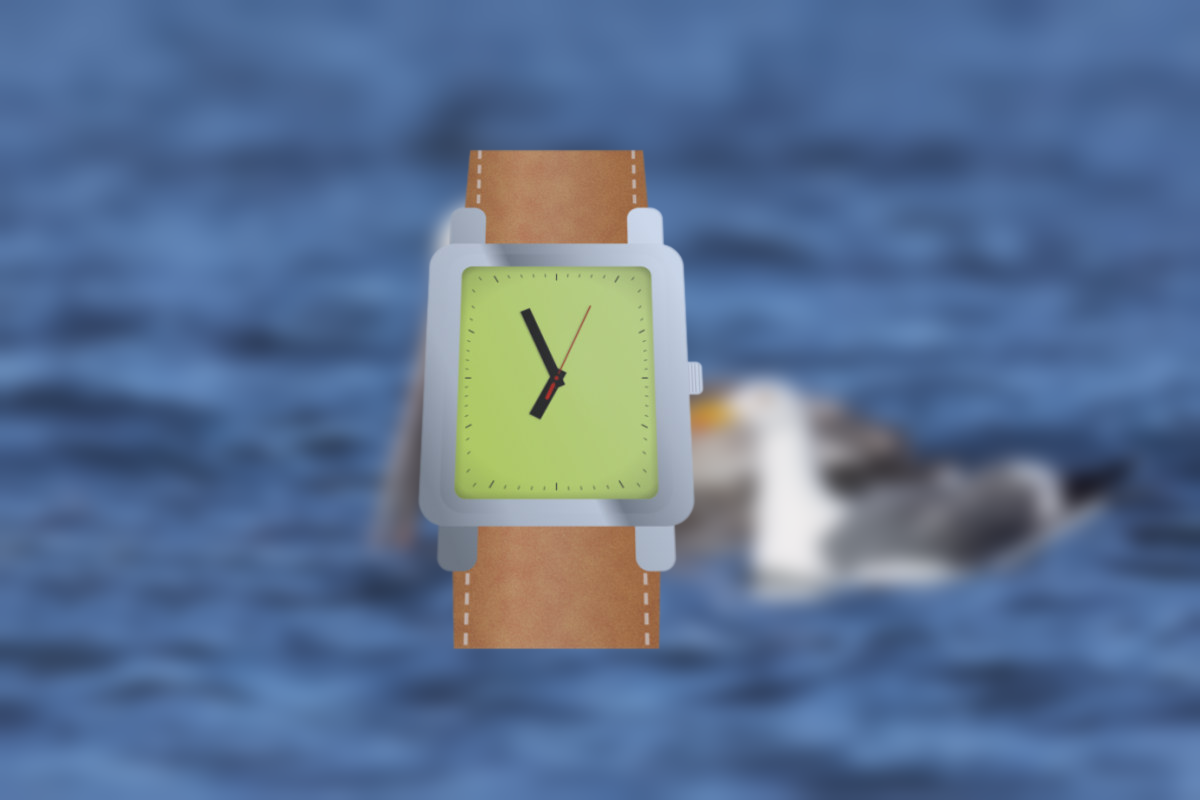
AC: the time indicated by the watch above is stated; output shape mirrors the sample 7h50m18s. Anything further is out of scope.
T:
6h56m04s
